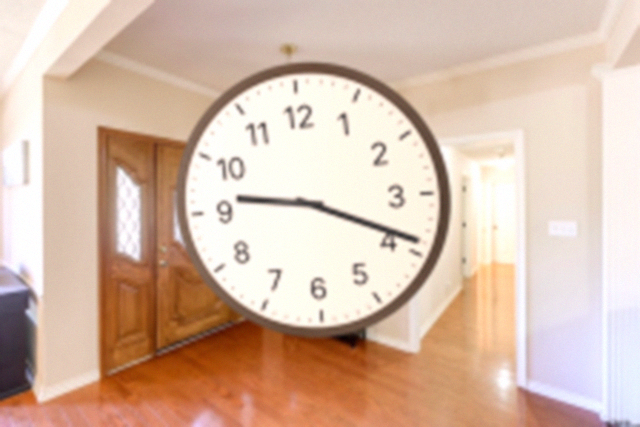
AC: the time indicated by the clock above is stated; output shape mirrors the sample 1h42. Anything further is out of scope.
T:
9h19
